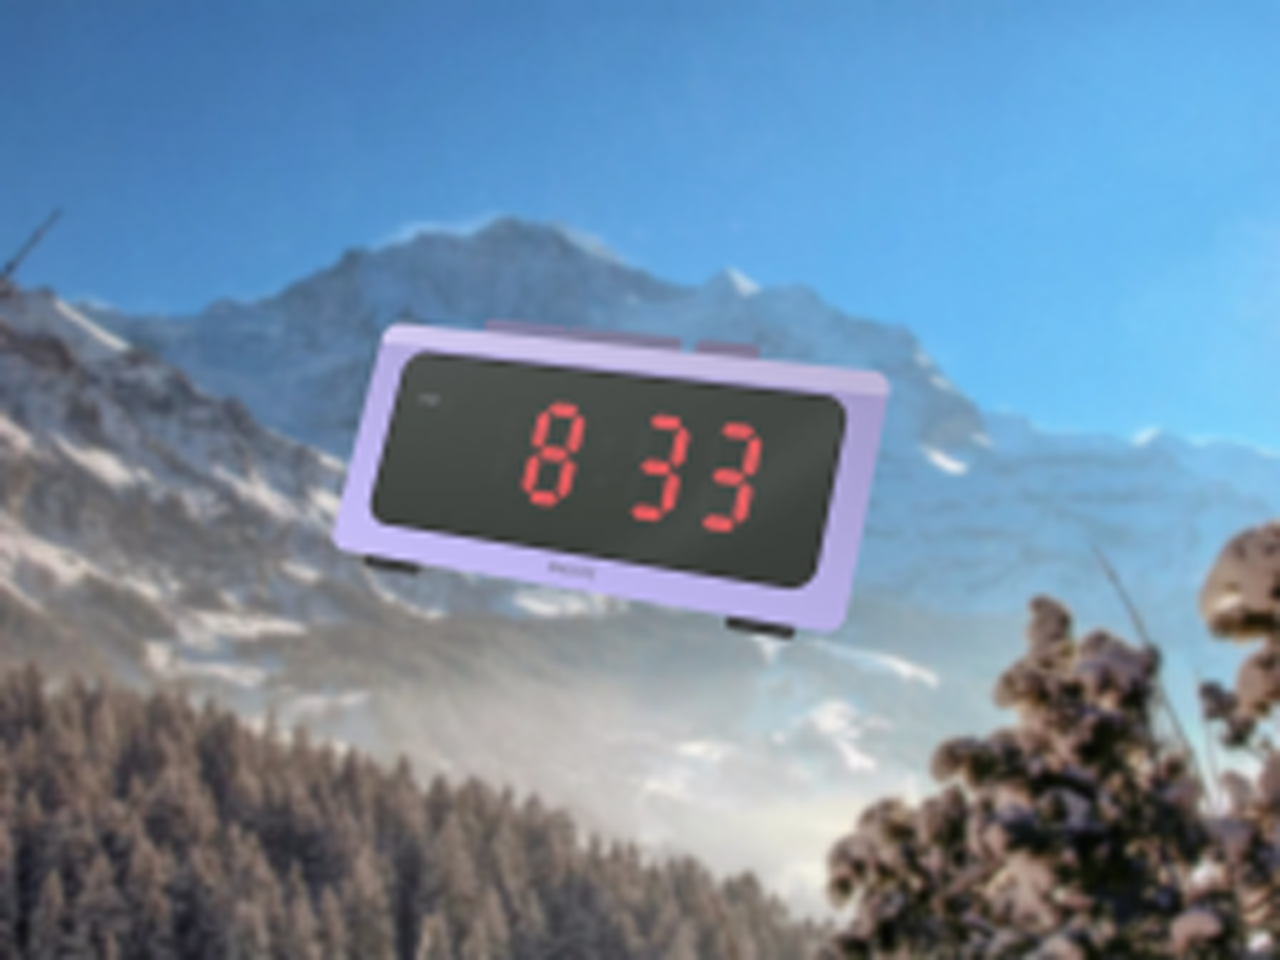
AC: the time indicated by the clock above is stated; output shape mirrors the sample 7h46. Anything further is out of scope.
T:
8h33
